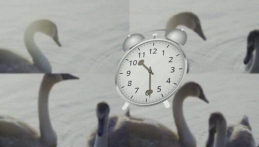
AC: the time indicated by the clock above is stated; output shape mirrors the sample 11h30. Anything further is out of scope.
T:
10h29
